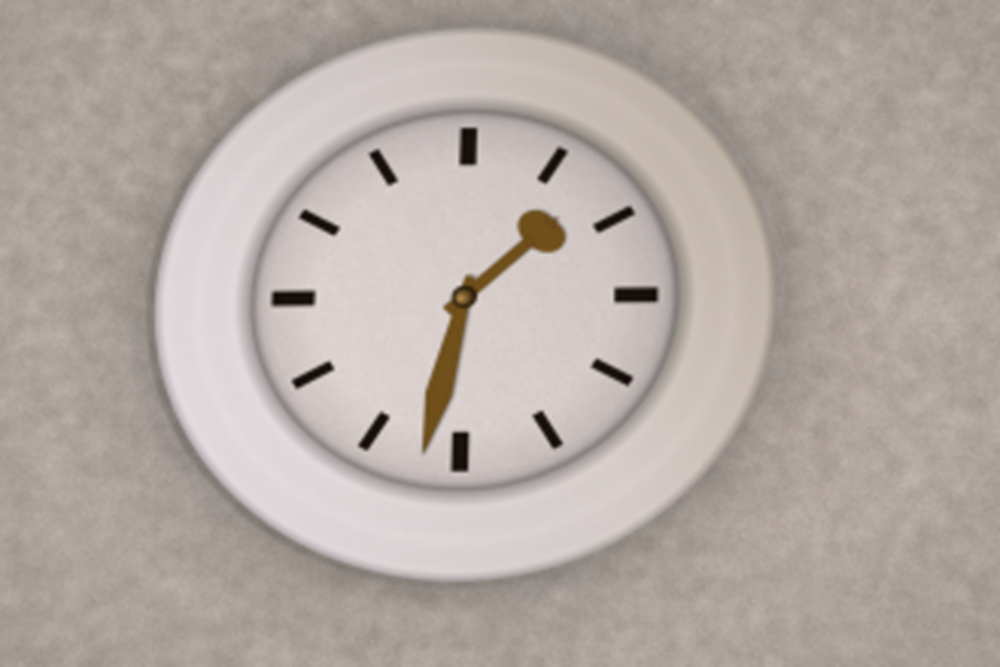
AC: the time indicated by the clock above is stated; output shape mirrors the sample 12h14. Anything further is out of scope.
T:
1h32
